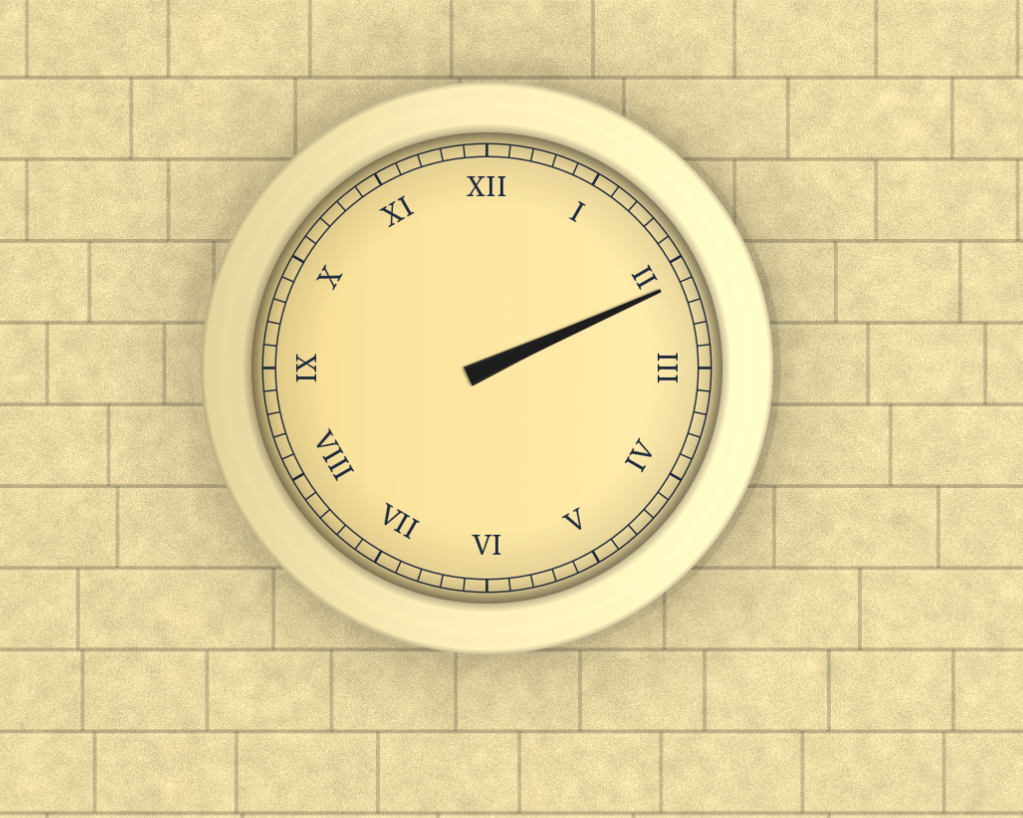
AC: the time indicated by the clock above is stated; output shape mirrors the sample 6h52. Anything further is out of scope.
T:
2h11
